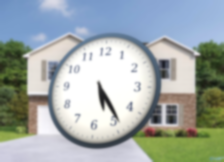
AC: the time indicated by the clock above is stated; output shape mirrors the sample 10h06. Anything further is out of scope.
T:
5h24
